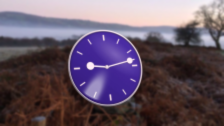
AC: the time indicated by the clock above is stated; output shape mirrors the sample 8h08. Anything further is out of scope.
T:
9h13
